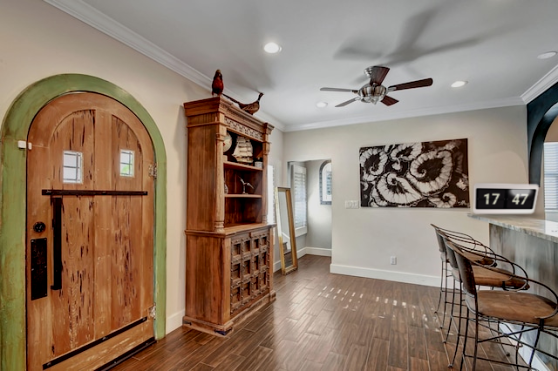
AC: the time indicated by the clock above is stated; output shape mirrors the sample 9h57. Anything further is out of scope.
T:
17h47
